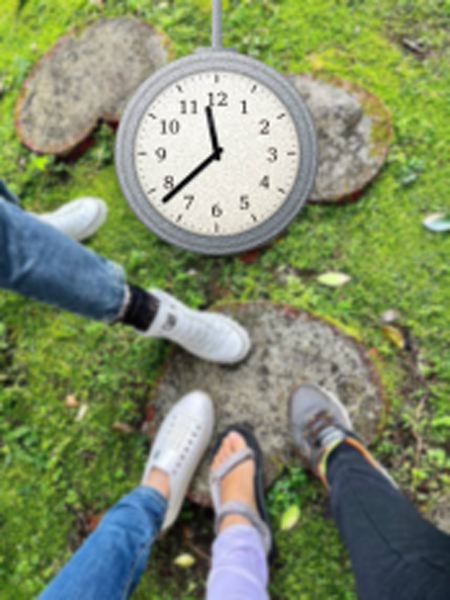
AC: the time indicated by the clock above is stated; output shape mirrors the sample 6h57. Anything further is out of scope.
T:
11h38
